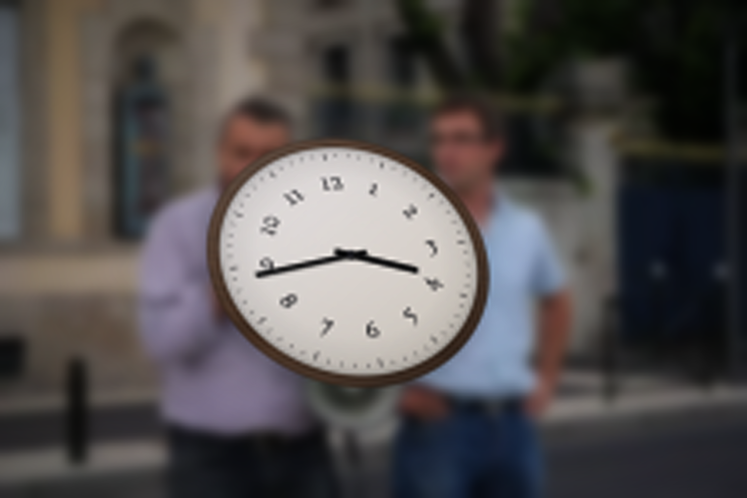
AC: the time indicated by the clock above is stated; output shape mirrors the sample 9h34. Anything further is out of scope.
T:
3h44
